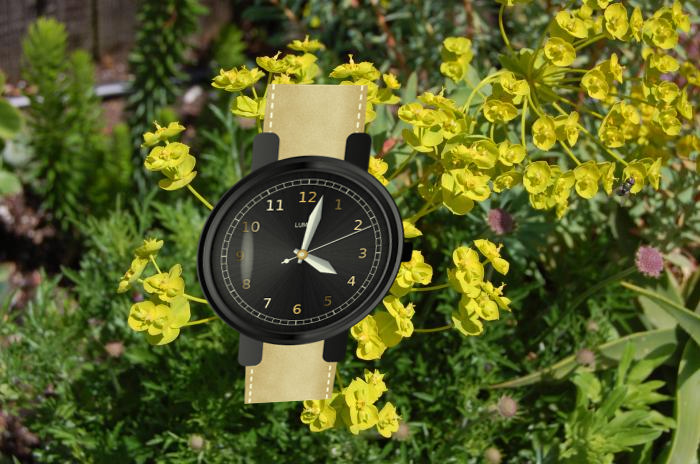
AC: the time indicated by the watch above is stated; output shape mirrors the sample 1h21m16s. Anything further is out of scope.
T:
4h02m11s
